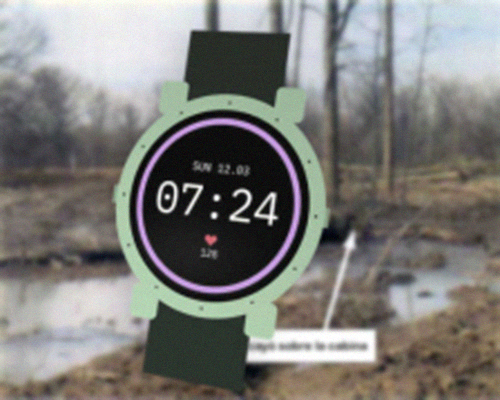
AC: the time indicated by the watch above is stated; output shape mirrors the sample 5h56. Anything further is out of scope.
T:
7h24
